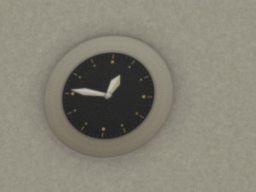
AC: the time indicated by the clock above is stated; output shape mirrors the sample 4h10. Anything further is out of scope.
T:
12h46
